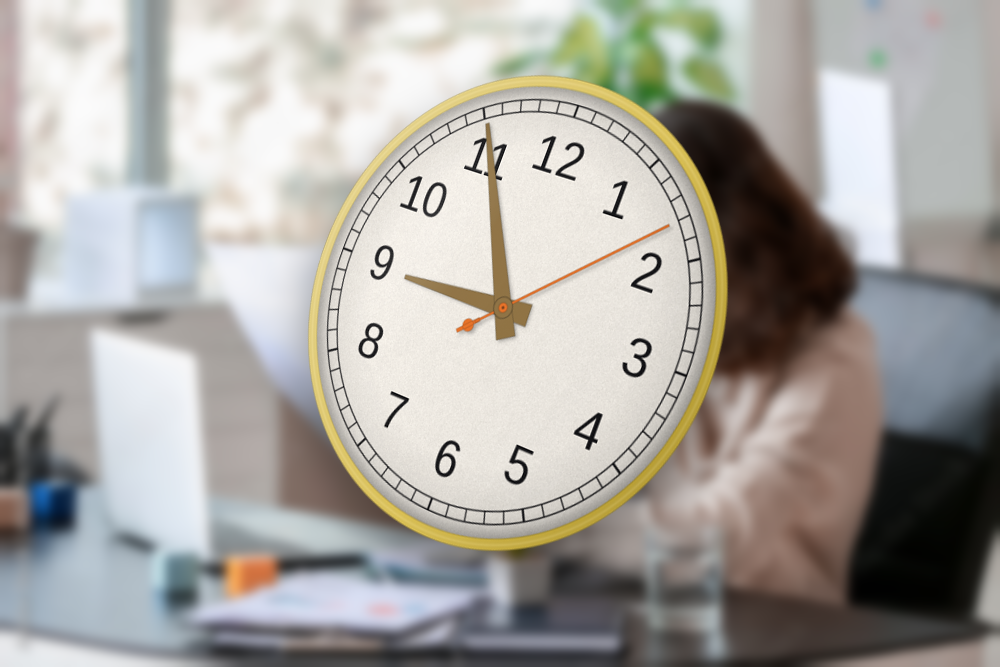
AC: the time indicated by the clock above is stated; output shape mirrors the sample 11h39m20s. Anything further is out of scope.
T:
8h55m08s
